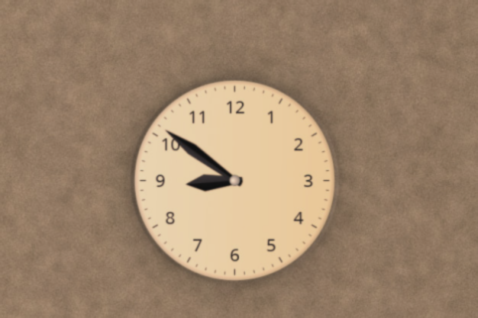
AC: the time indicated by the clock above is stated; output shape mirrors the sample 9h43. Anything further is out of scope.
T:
8h51
